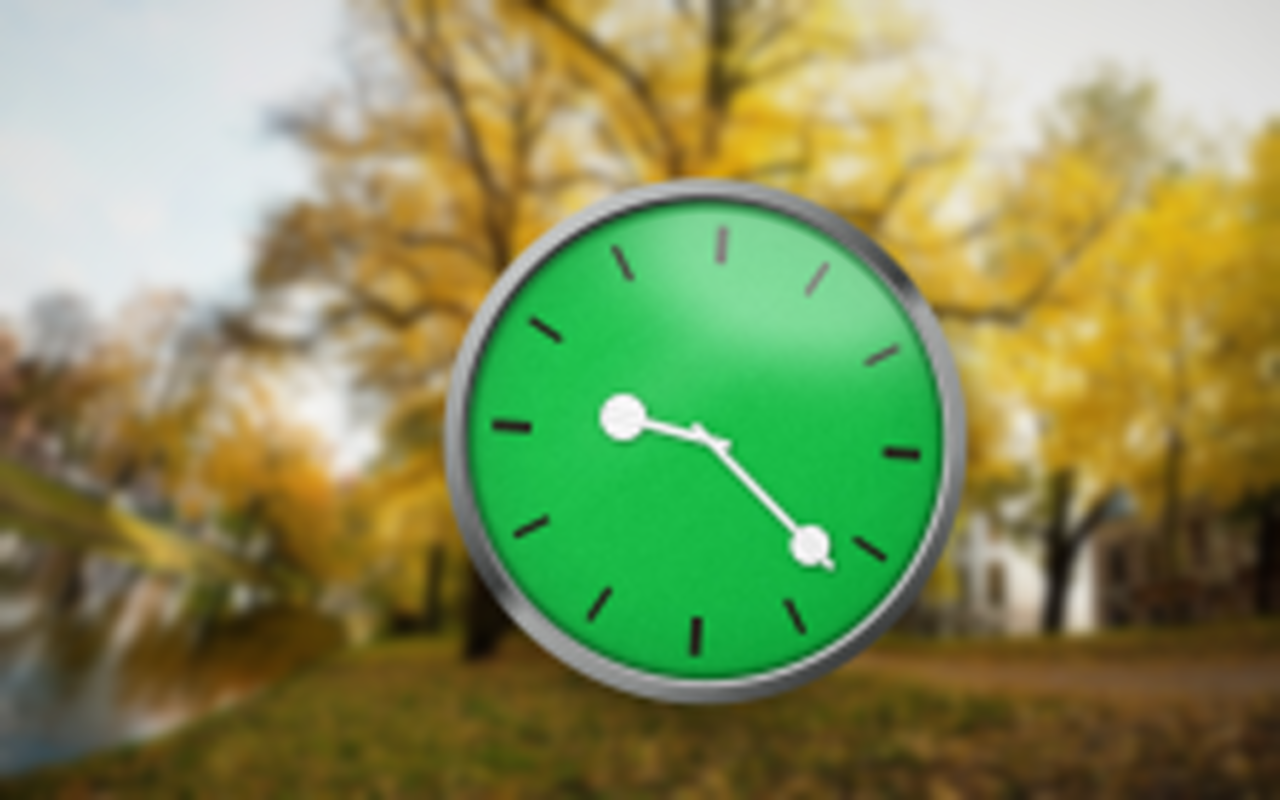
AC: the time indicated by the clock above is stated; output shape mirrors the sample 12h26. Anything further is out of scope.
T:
9h22
